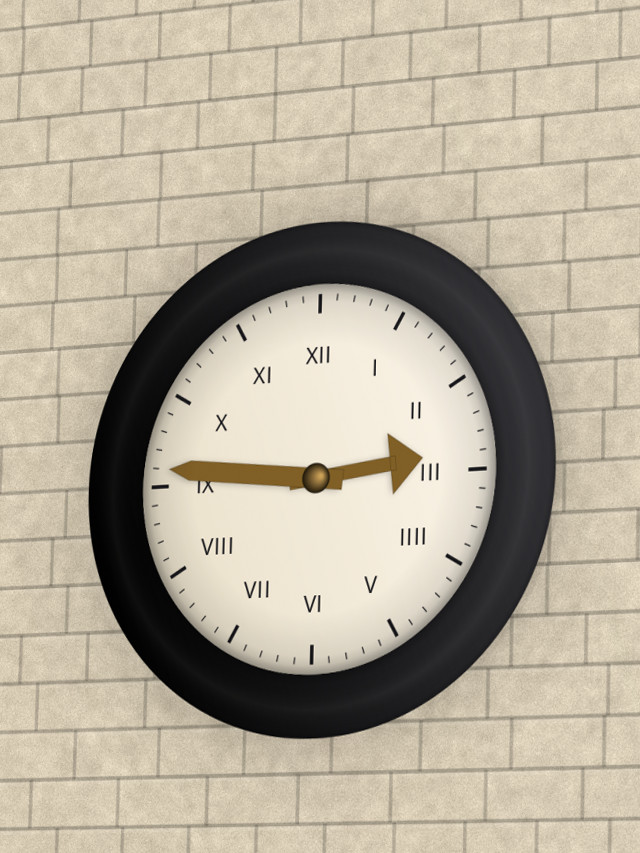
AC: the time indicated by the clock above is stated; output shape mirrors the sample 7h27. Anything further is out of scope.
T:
2h46
